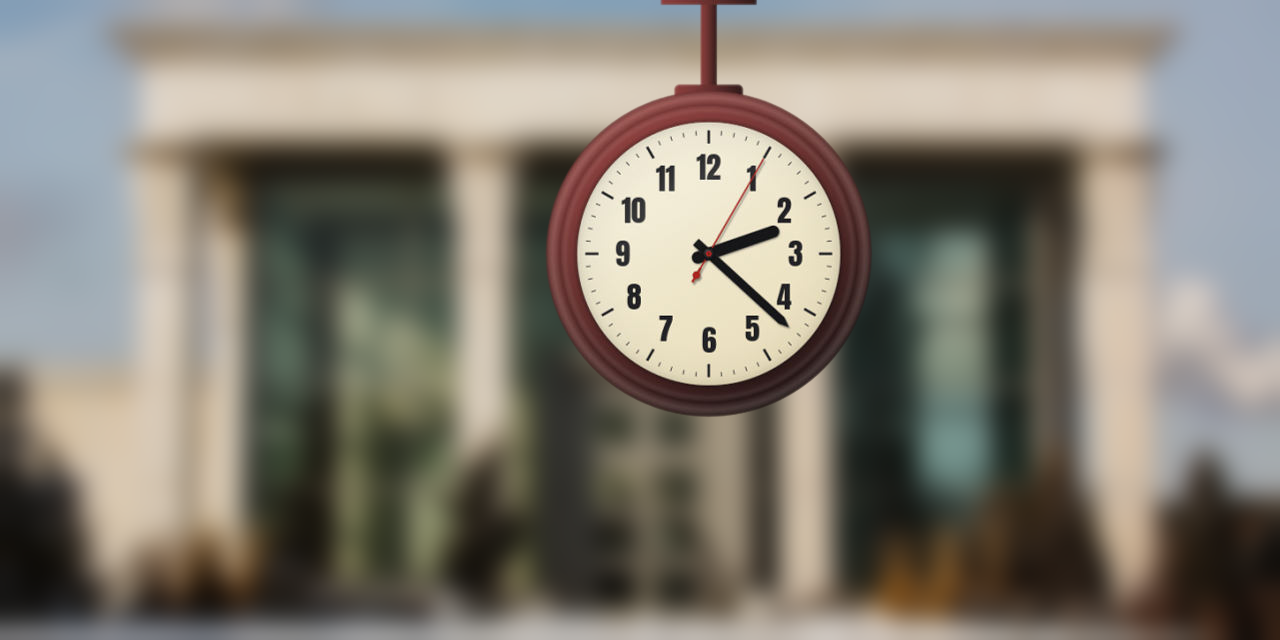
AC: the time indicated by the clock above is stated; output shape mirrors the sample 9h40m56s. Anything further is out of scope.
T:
2h22m05s
